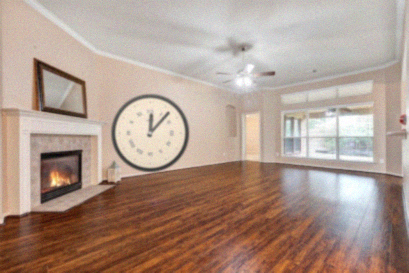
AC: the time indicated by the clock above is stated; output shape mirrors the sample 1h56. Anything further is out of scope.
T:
12h07
